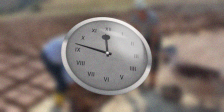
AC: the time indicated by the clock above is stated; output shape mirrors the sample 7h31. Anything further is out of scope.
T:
11h47
